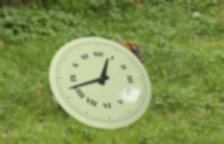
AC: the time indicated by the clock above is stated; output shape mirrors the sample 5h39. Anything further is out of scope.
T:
12h42
